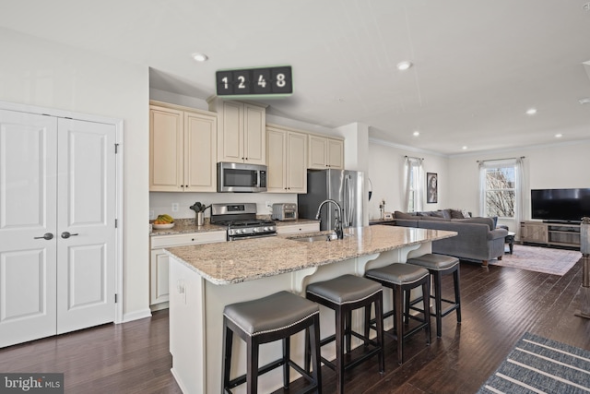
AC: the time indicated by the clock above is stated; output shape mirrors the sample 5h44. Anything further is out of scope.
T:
12h48
